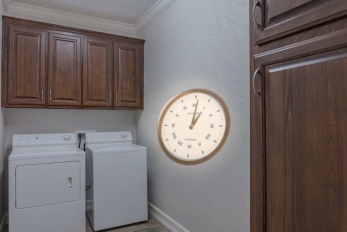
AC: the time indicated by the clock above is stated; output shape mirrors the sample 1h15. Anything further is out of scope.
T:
1h01
